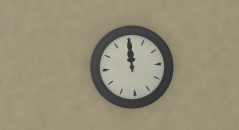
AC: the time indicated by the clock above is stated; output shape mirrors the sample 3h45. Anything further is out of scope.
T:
12h00
